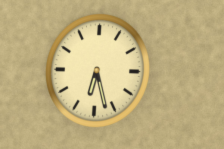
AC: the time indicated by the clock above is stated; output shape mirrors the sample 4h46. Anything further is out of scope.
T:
6h27
